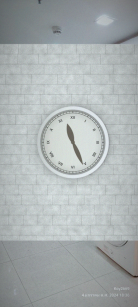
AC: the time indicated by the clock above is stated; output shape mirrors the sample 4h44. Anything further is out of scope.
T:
11h26
